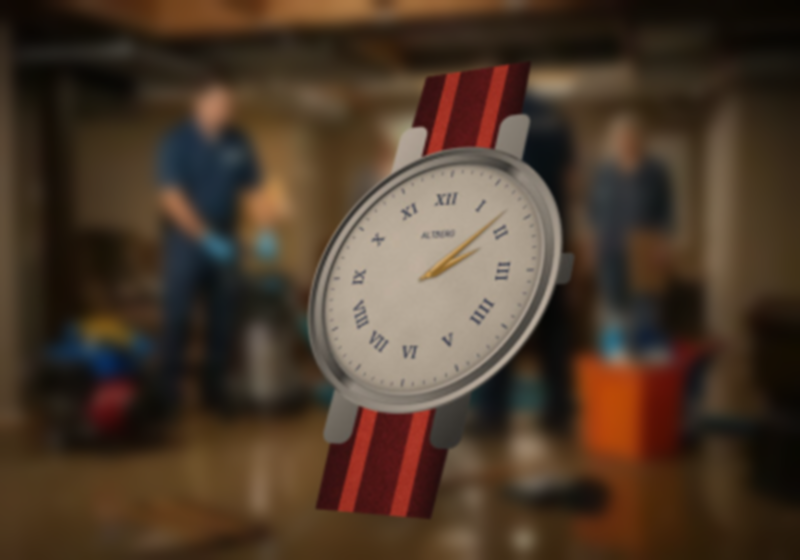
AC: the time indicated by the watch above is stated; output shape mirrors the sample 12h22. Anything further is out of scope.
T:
2h08
